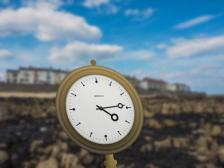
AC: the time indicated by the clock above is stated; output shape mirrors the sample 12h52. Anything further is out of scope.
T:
4h14
